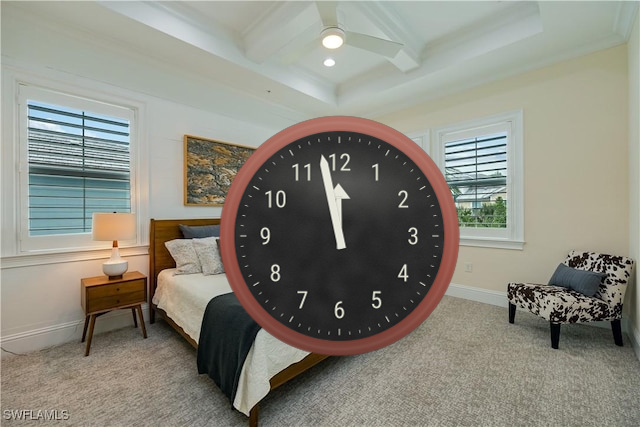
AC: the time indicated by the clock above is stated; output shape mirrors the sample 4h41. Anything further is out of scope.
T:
11h58
